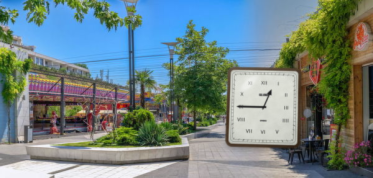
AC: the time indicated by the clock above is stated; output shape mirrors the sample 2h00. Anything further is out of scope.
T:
12h45
